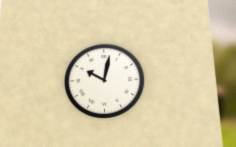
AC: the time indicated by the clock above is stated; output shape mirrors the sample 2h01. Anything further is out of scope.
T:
10h02
